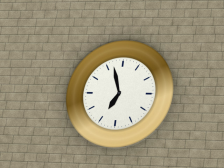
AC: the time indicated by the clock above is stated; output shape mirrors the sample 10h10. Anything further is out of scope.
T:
6h57
